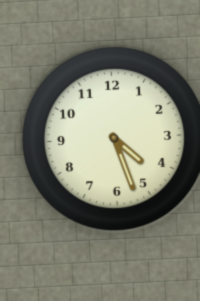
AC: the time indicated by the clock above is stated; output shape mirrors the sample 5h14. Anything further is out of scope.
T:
4h27
